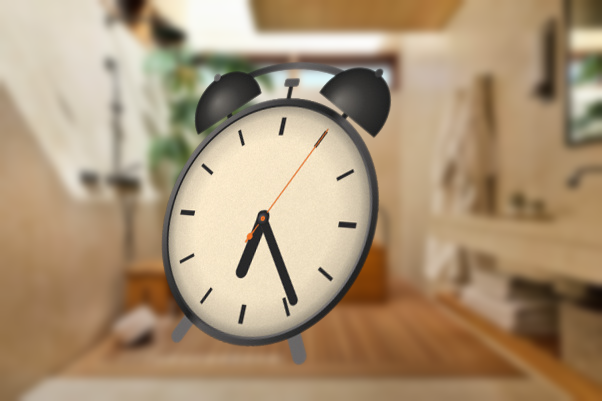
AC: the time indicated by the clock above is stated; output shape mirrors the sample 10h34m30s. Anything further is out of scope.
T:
6h24m05s
